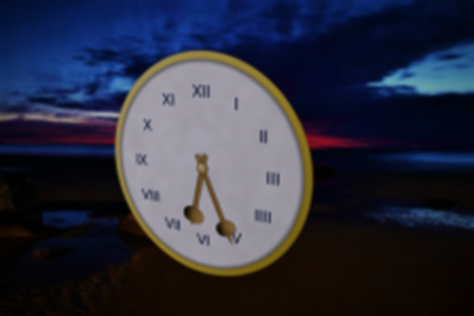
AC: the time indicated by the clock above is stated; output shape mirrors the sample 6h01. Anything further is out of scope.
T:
6h26
